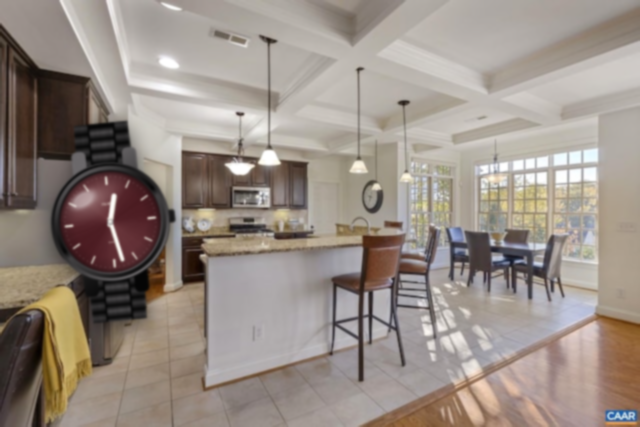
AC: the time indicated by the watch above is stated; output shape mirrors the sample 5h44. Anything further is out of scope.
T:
12h28
